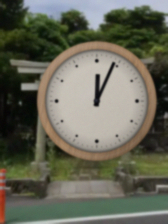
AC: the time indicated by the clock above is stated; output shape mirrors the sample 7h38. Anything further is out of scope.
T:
12h04
